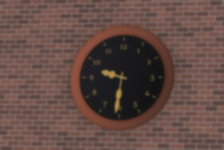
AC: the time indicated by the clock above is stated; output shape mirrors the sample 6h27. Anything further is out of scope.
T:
9h31
